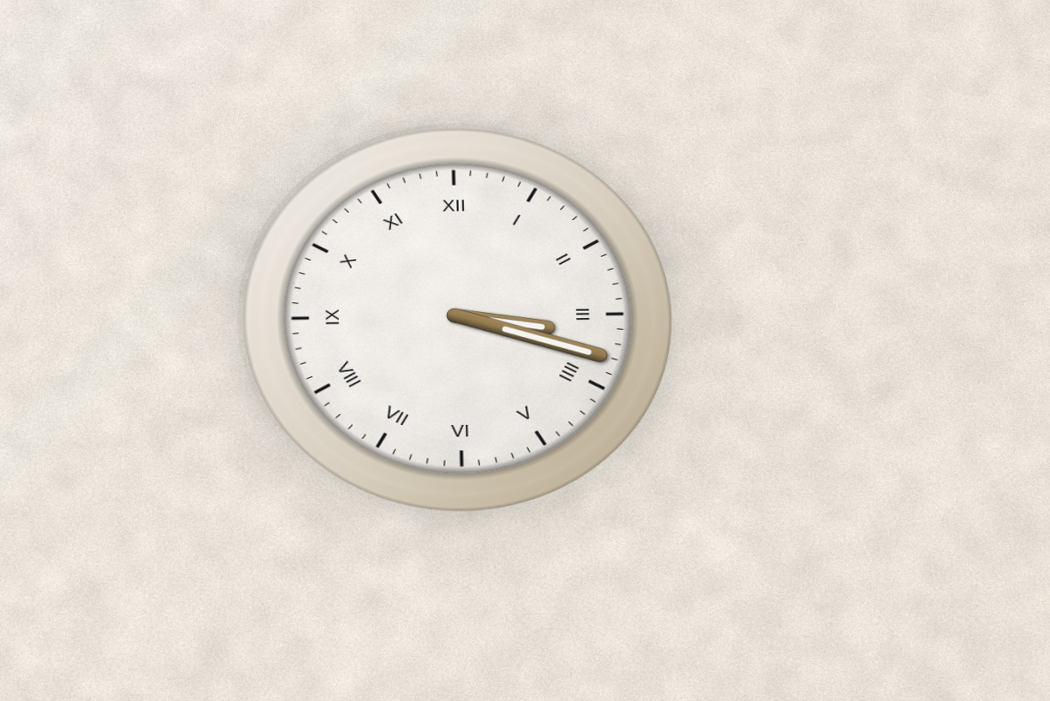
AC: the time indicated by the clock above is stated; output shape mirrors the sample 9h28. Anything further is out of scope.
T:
3h18
